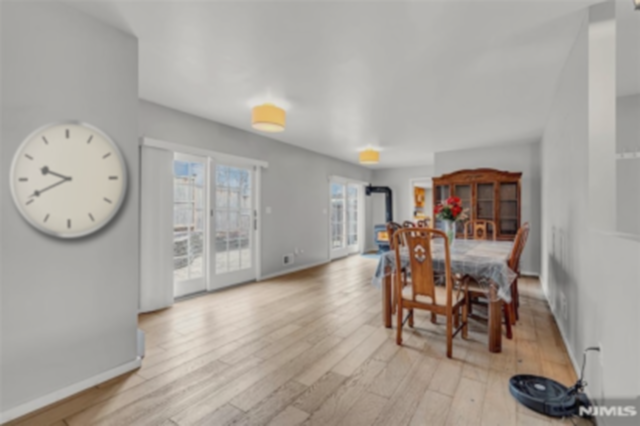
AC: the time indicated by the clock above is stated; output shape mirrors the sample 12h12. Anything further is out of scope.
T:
9h41
